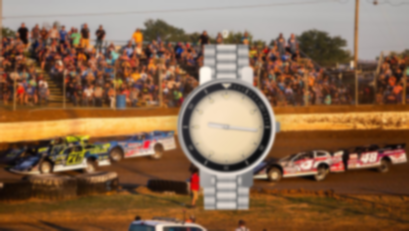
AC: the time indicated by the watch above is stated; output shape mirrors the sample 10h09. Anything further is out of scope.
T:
9h16
